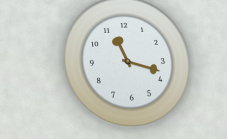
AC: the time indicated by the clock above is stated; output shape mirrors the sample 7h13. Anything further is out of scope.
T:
11h18
